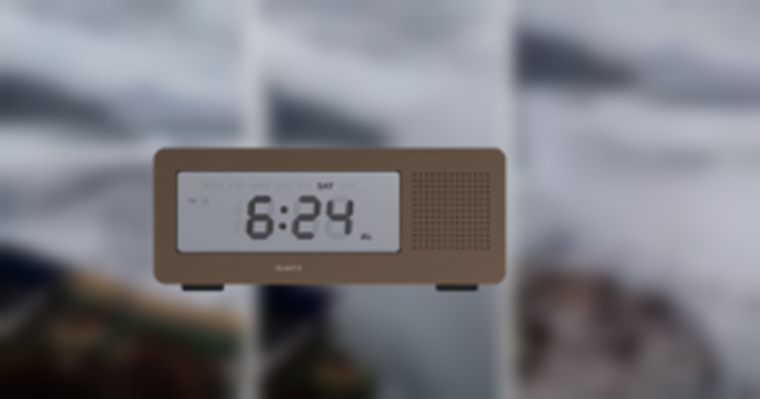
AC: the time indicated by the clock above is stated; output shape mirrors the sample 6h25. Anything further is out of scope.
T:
6h24
